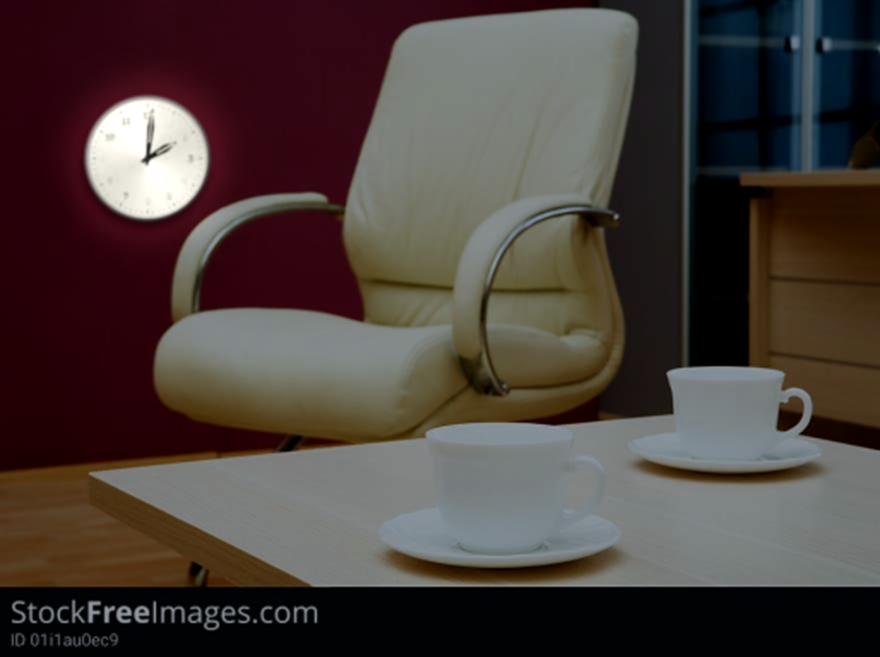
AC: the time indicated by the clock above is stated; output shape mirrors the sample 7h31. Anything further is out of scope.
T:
2h01
